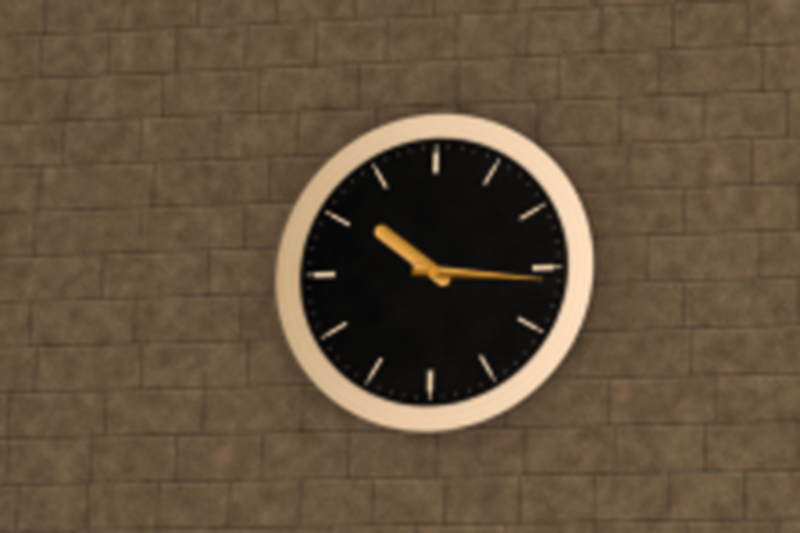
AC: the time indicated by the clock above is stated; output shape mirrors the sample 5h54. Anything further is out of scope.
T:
10h16
